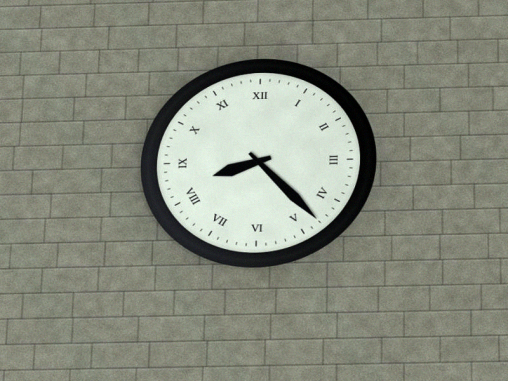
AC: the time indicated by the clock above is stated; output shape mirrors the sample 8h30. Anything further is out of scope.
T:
8h23
